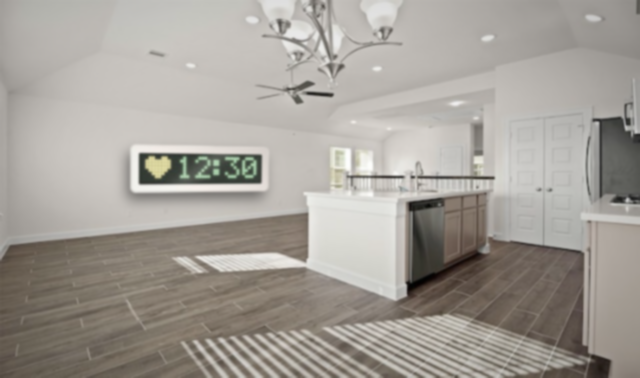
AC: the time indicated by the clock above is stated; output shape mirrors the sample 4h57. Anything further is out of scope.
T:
12h30
